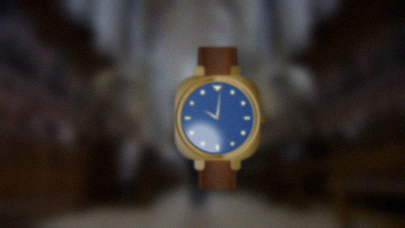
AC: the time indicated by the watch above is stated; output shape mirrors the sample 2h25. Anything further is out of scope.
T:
10h01
